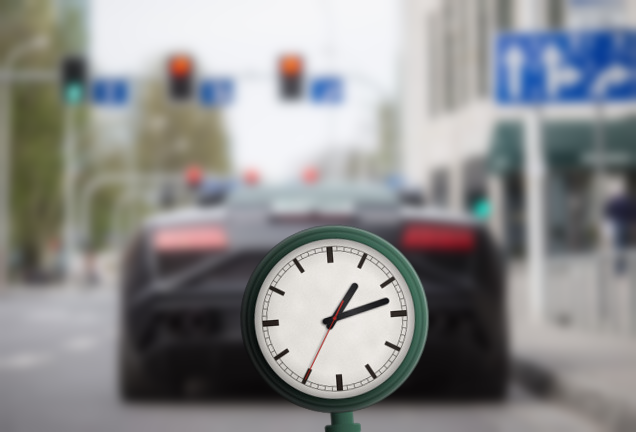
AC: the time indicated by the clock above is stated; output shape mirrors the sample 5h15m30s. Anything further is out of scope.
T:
1h12m35s
